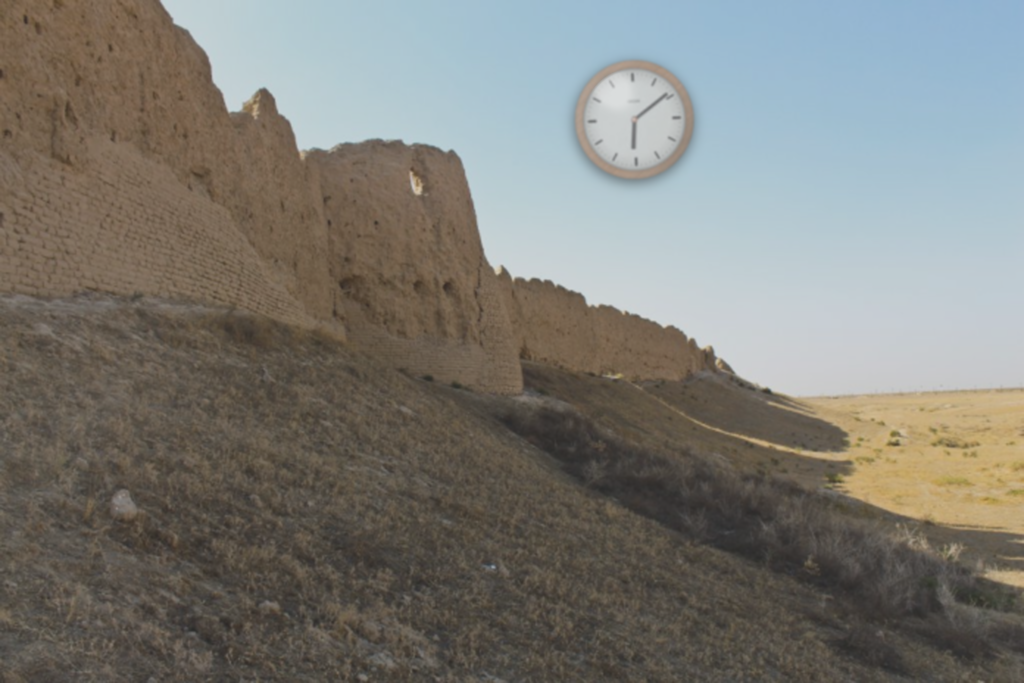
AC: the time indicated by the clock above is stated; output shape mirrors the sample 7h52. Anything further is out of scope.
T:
6h09
